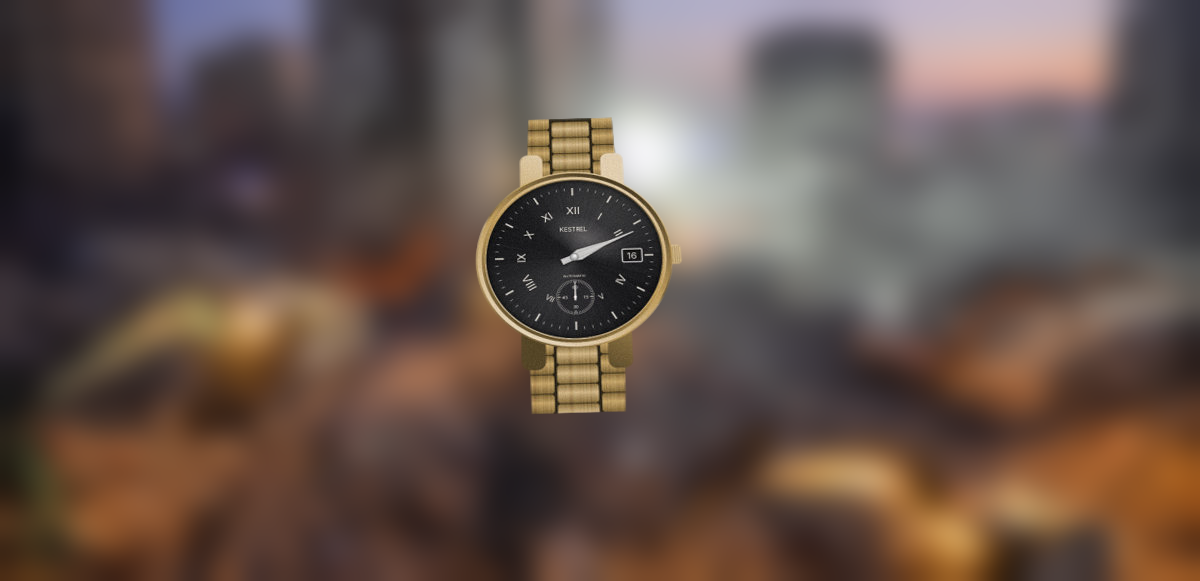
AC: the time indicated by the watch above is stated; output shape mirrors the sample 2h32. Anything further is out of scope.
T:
2h11
